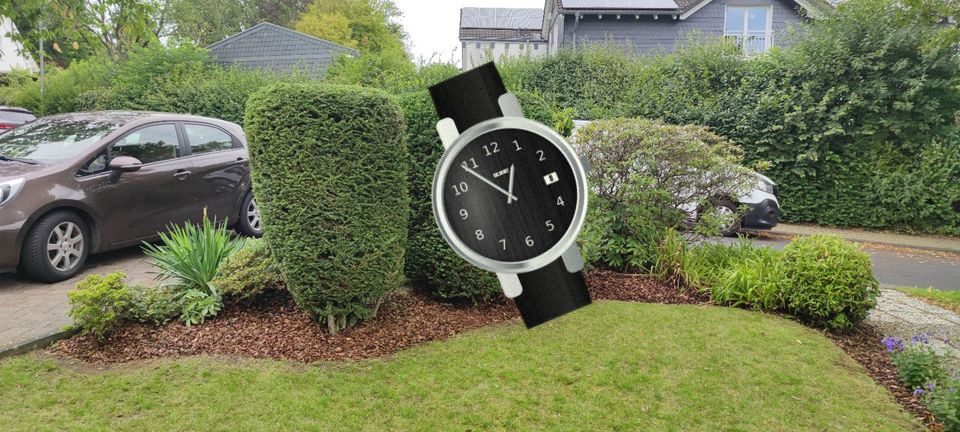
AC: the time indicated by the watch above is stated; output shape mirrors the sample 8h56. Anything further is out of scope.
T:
12h54
